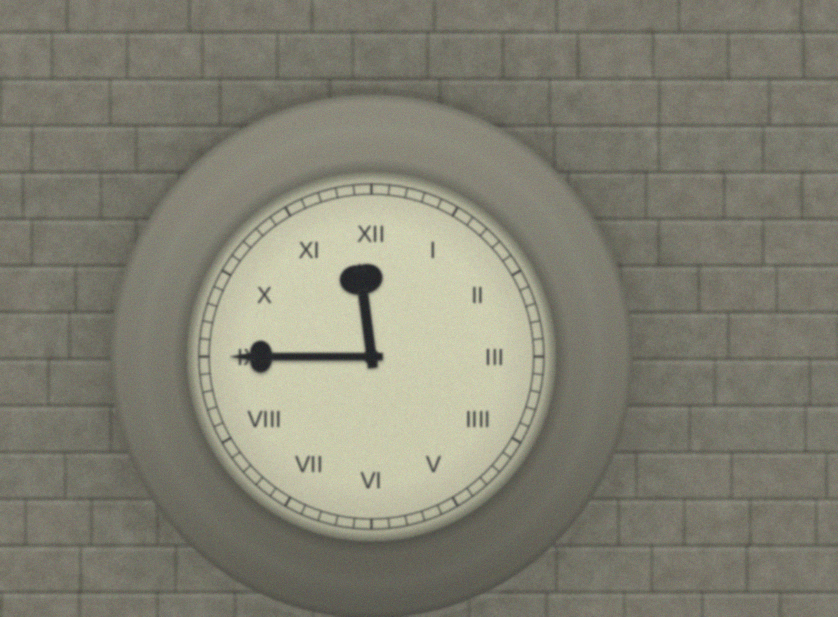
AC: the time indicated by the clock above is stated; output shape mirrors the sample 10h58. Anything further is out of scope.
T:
11h45
